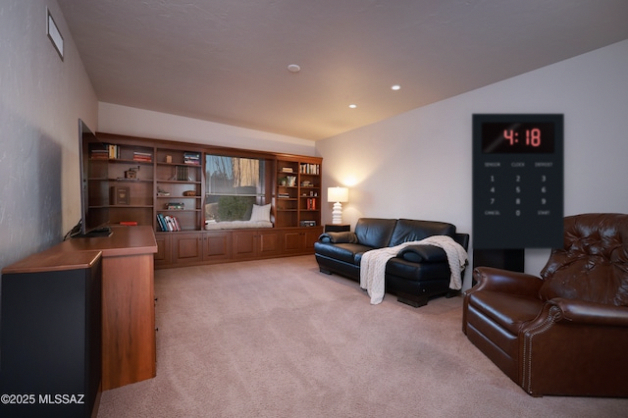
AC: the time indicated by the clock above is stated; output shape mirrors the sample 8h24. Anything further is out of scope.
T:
4h18
